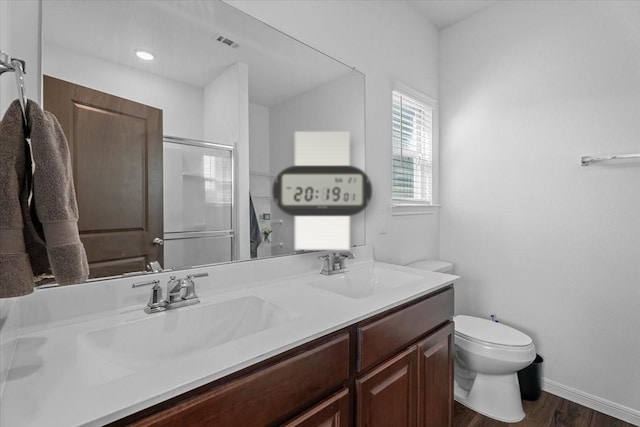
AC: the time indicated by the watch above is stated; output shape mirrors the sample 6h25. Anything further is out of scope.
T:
20h19
